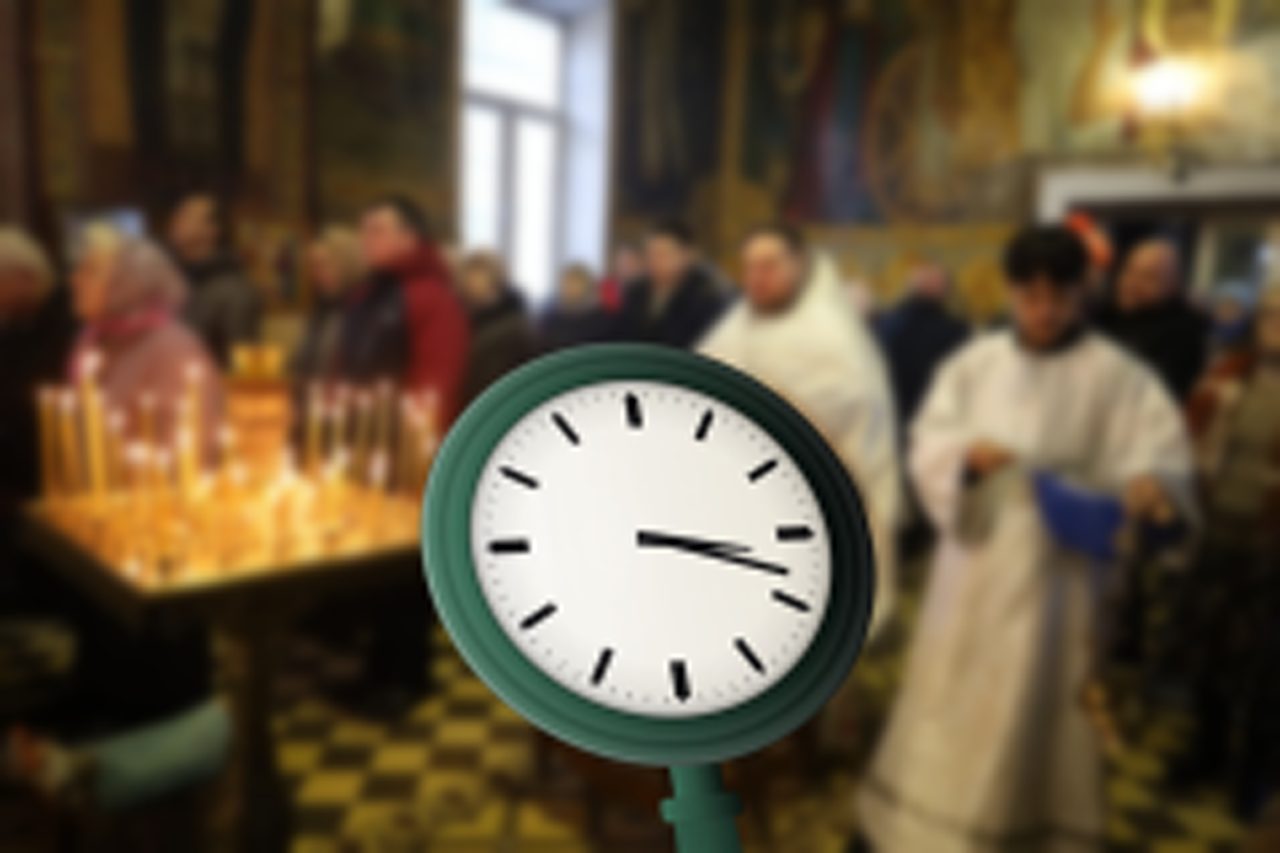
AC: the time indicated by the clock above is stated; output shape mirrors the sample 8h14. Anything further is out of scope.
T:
3h18
